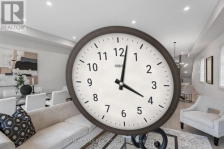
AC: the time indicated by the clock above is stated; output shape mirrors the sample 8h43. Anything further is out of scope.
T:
4h02
